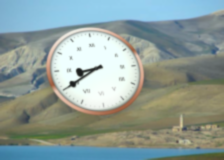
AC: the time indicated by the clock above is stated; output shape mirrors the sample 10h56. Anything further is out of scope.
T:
8h40
